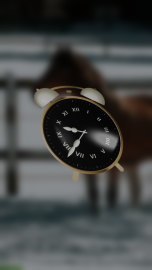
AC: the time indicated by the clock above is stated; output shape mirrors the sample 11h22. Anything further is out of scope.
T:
9h38
